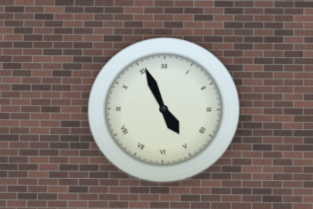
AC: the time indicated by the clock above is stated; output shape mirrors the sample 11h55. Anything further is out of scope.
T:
4h56
